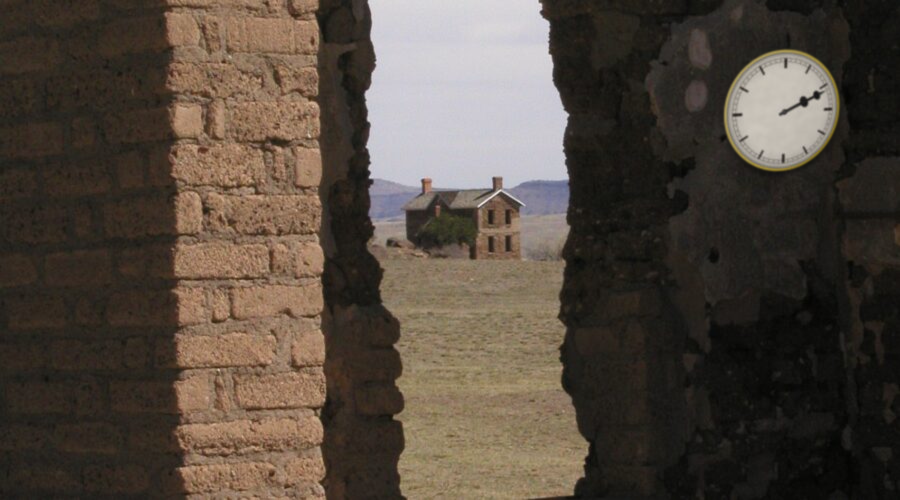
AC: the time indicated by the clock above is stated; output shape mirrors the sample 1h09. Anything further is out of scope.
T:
2h11
